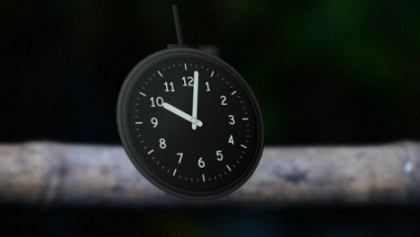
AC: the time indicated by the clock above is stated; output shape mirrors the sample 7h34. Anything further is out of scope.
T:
10h02
